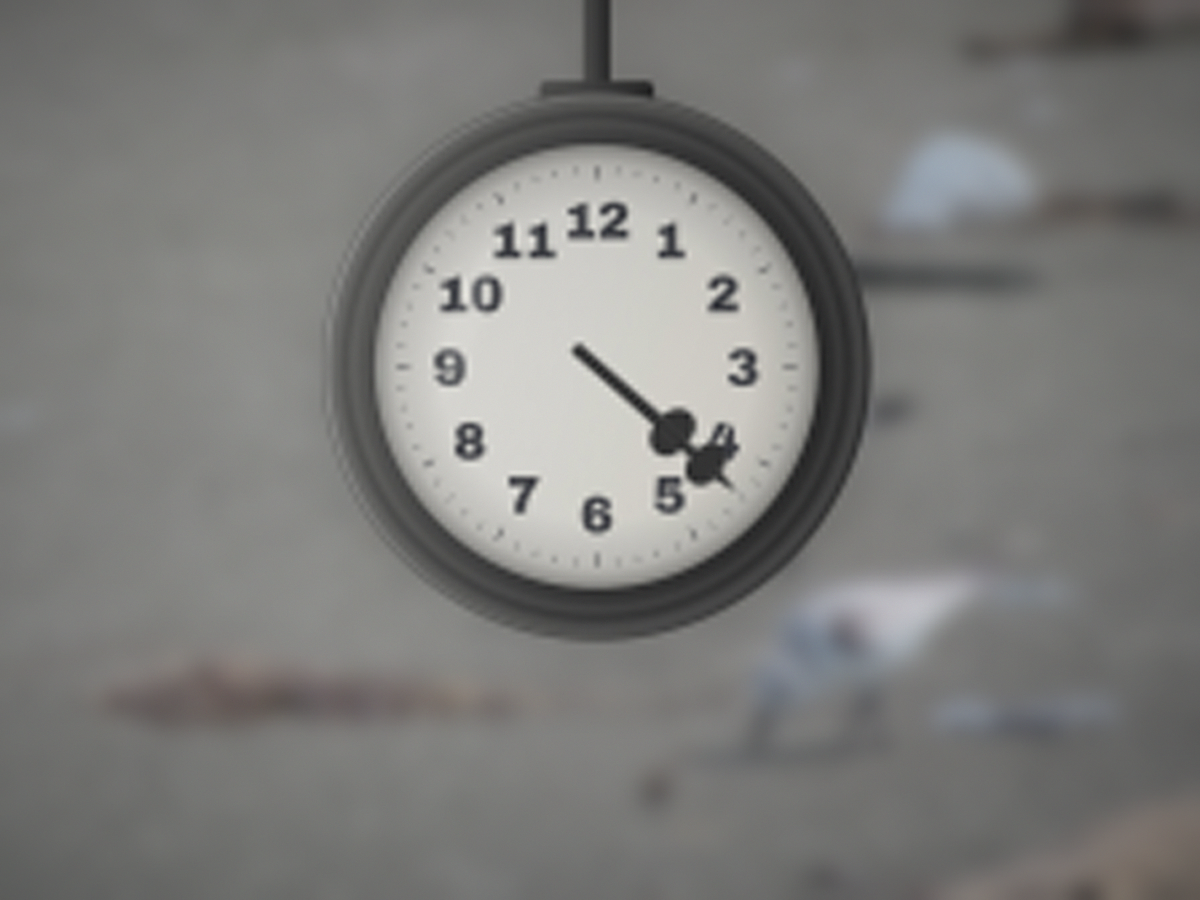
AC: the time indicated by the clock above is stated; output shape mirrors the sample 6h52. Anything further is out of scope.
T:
4h22
